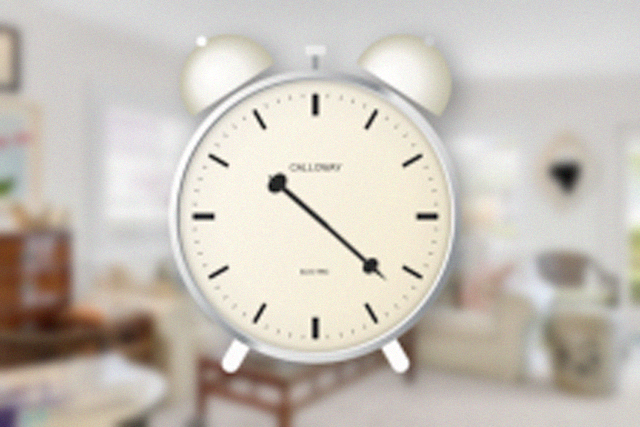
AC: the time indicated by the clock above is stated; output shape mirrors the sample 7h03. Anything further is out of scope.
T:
10h22
